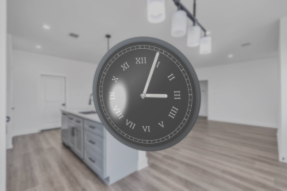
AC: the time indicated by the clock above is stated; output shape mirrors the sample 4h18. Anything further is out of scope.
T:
3h04
